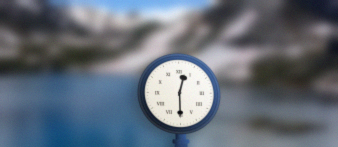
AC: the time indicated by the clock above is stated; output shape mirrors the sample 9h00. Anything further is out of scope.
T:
12h30
